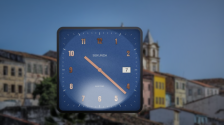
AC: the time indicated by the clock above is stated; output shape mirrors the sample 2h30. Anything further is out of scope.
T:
10h22
